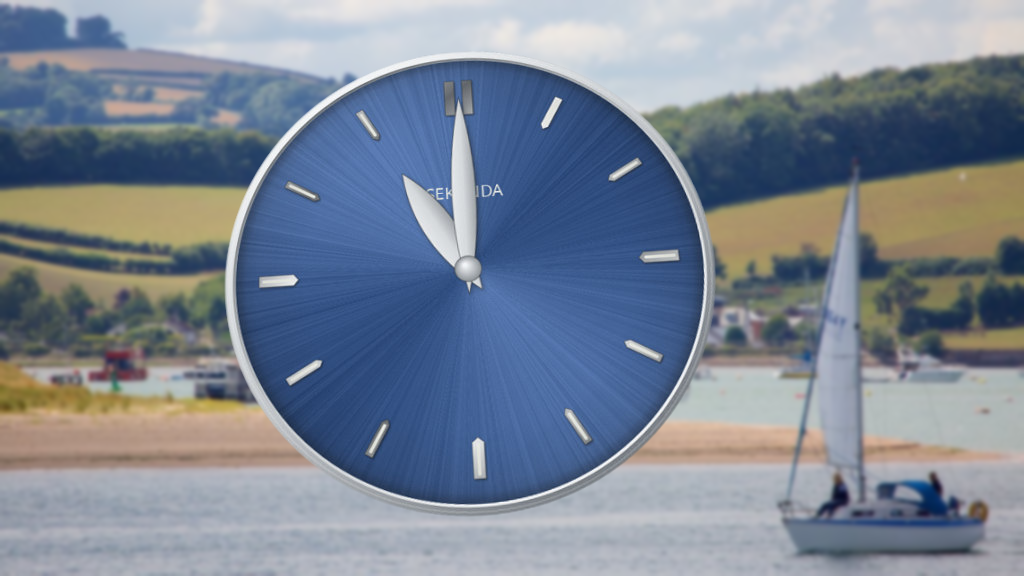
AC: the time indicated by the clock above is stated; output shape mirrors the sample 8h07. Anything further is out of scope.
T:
11h00
